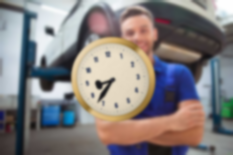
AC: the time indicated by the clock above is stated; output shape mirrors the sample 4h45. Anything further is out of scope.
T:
8h37
